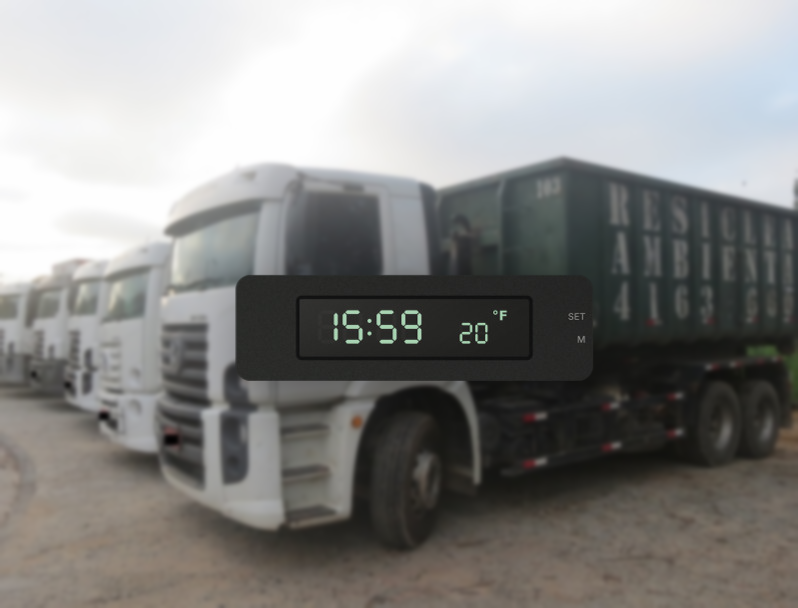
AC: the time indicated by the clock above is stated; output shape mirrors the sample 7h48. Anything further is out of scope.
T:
15h59
